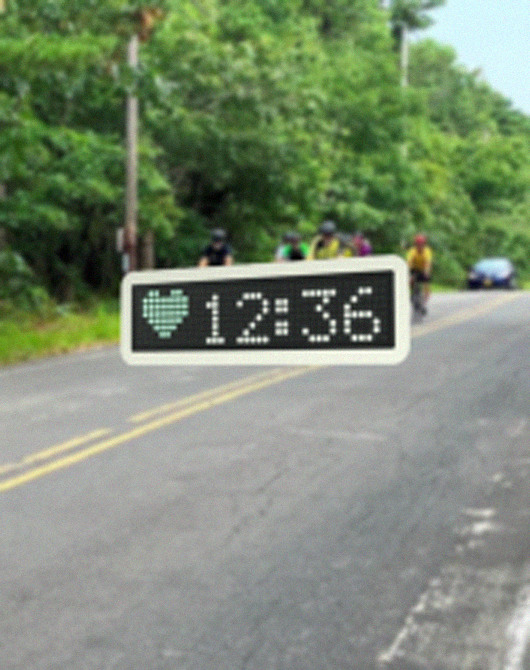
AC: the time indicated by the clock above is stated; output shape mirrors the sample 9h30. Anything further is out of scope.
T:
12h36
